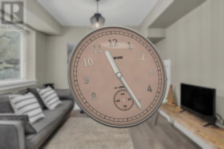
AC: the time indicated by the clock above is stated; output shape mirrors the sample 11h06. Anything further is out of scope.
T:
11h26
